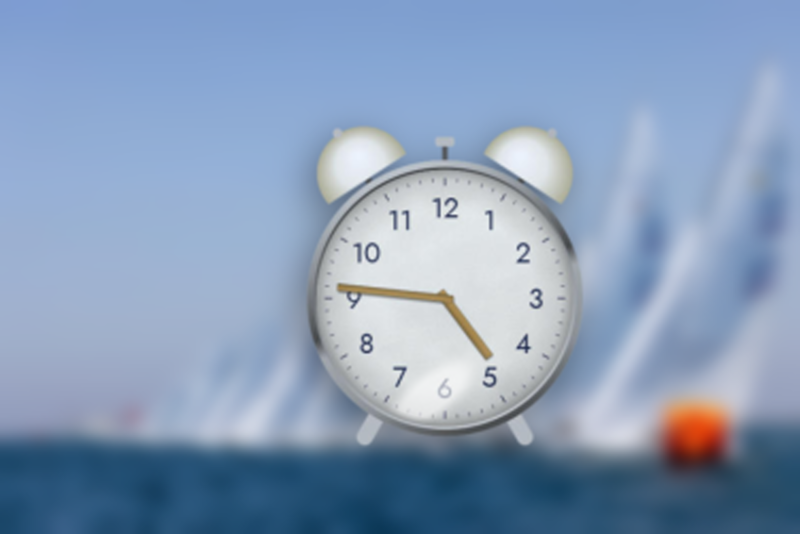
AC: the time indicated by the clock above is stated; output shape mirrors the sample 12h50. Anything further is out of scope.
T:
4h46
